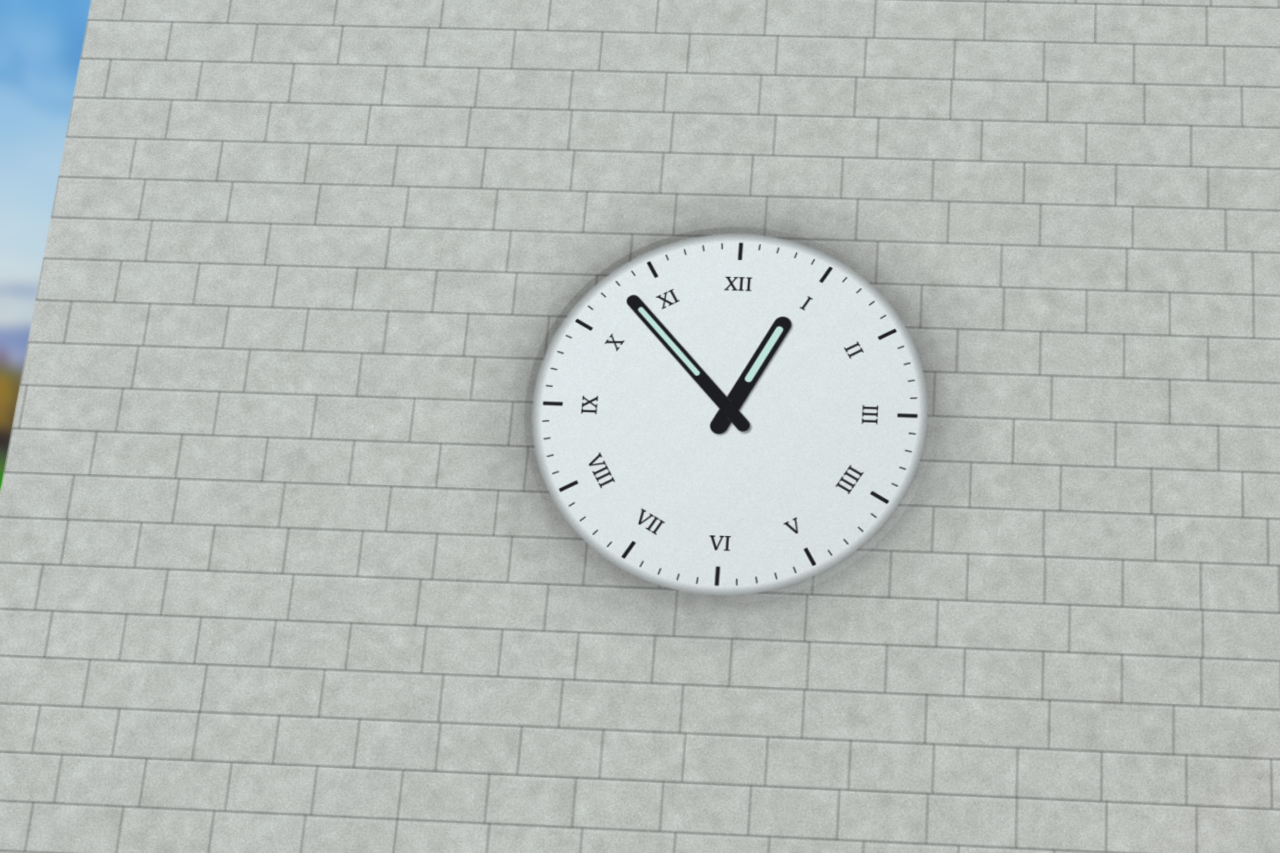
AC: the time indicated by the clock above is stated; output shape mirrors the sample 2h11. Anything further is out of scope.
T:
12h53
